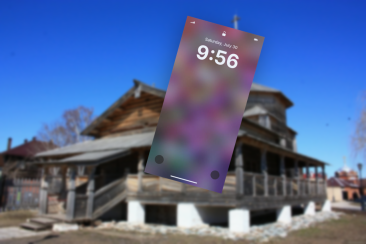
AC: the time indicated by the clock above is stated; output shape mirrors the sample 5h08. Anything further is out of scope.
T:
9h56
